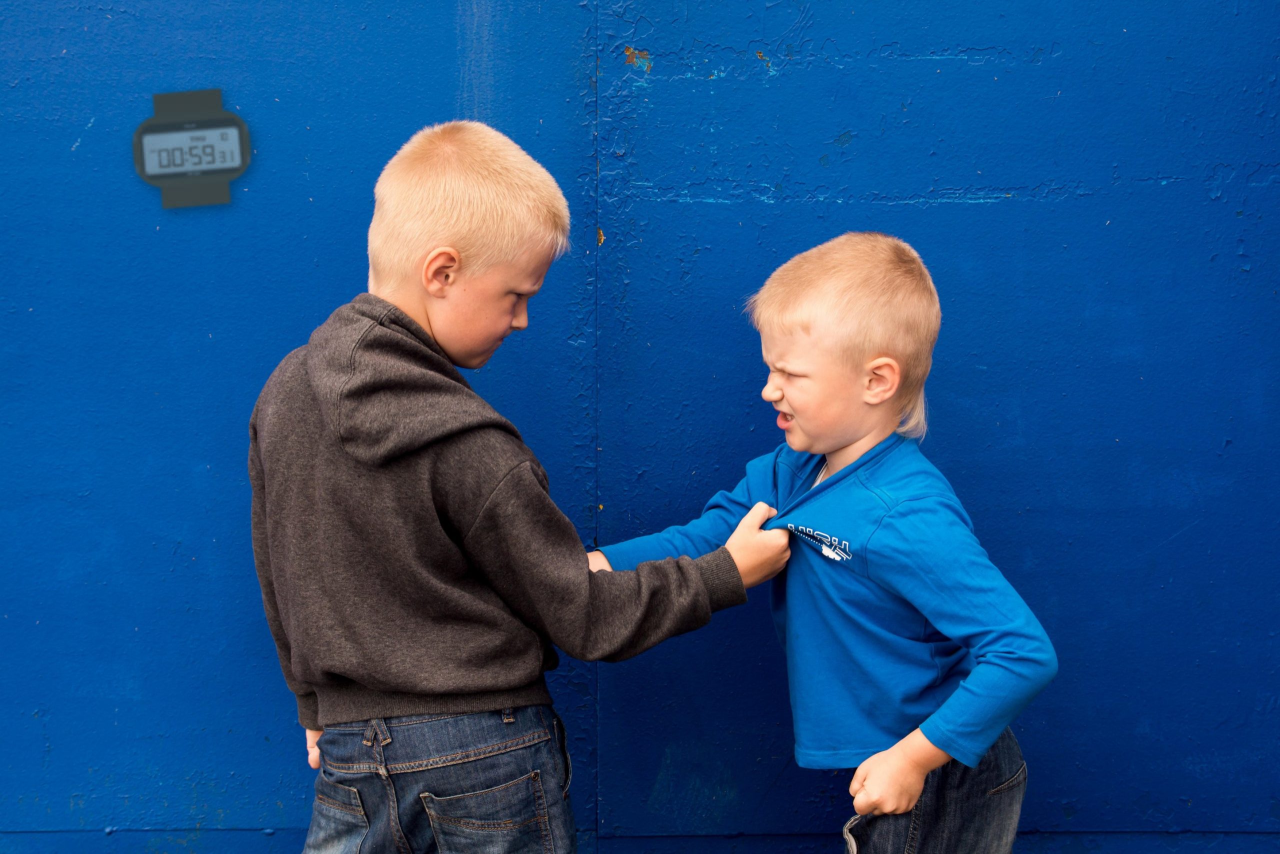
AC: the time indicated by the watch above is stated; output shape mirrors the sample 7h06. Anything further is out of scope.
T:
0h59
